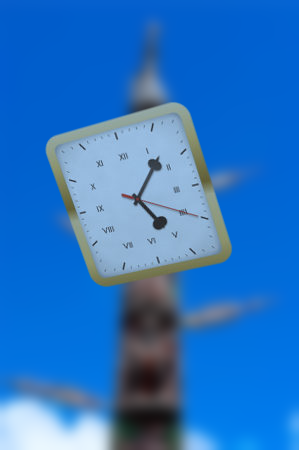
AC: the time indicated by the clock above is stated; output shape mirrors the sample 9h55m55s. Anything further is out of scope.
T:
5h07m20s
